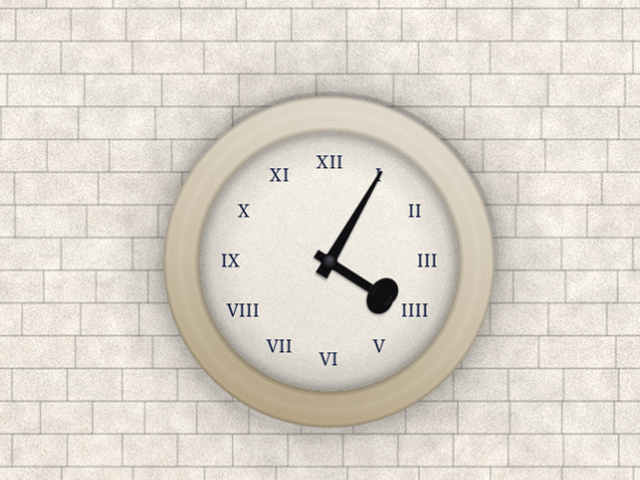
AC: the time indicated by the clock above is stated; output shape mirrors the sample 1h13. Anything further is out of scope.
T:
4h05
